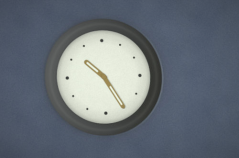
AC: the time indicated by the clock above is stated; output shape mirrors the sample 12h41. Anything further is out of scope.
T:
10h25
